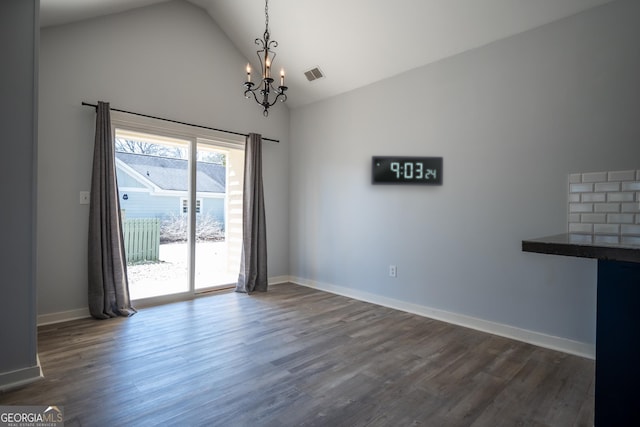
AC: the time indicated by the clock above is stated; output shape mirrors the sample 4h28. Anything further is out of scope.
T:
9h03
